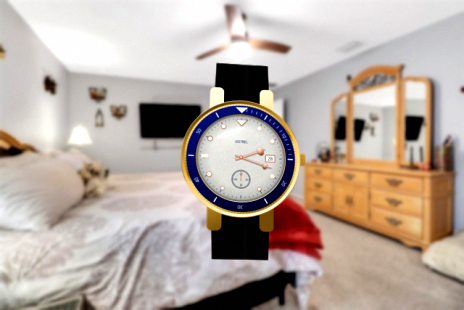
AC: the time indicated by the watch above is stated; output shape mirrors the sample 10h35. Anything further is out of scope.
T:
2h18
